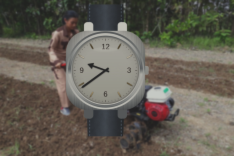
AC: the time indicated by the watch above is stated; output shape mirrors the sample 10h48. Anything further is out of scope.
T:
9h39
